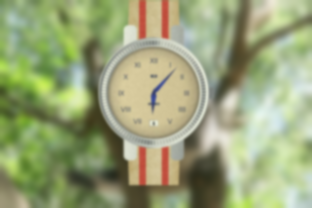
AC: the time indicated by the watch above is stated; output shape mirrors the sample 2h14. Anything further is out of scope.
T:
6h07
